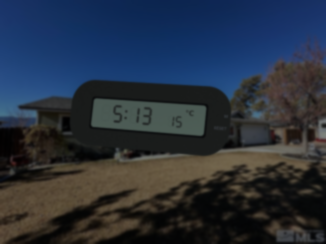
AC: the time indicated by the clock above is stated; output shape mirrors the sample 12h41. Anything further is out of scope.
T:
5h13
